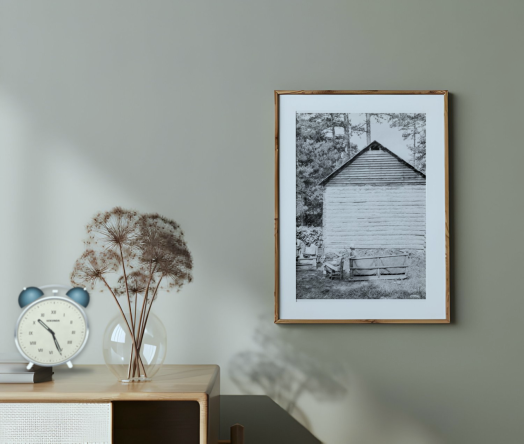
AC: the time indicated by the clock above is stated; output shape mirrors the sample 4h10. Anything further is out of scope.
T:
10h26
